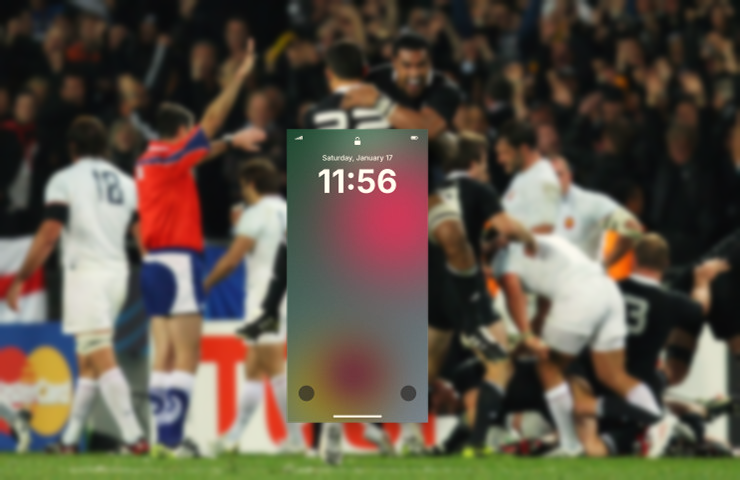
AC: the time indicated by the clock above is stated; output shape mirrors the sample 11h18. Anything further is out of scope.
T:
11h56
